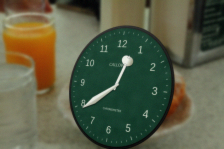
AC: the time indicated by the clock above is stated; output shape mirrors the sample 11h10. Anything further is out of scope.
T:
12h39
